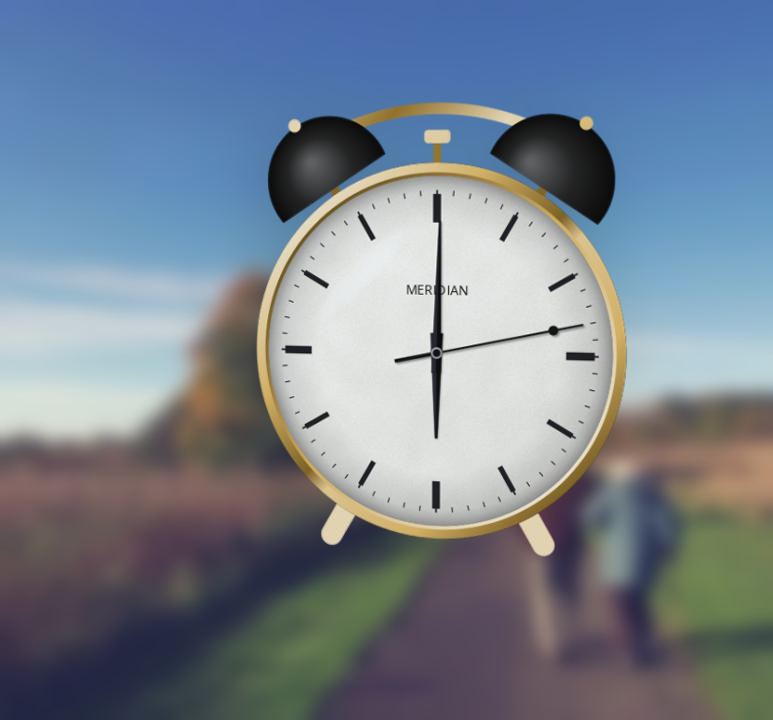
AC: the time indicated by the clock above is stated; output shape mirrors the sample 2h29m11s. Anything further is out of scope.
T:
6h00m13s
